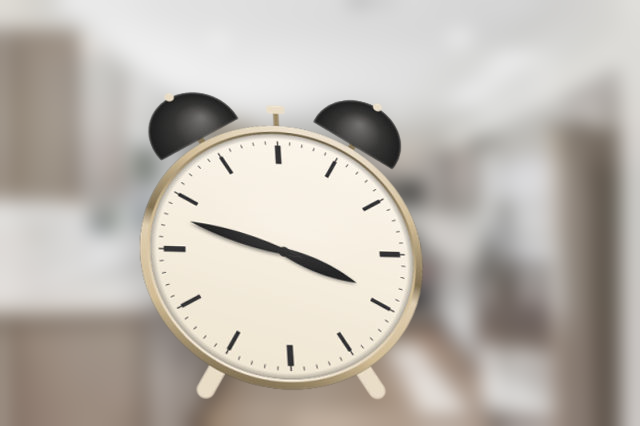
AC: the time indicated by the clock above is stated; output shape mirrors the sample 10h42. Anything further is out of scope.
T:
3h48
